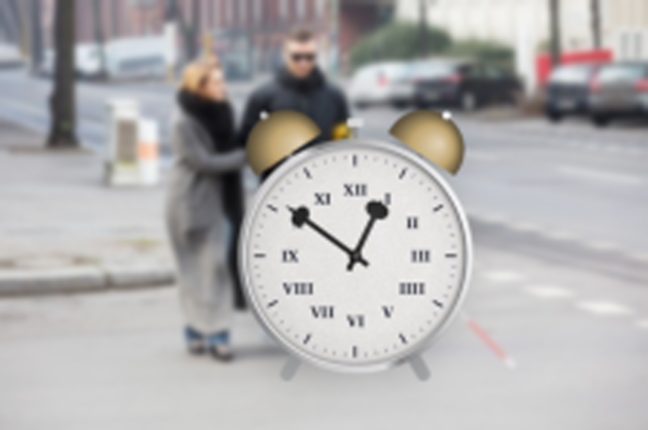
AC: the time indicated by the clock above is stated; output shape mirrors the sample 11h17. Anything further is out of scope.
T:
12h51
